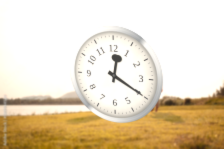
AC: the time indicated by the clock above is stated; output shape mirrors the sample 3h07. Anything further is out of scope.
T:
12h20
